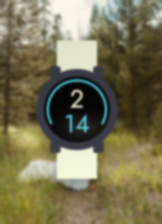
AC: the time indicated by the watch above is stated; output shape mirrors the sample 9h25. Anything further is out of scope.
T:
2h14
